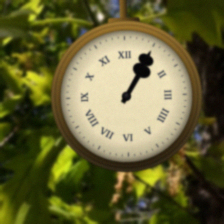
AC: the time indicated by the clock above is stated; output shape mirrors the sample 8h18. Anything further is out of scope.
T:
1h05
